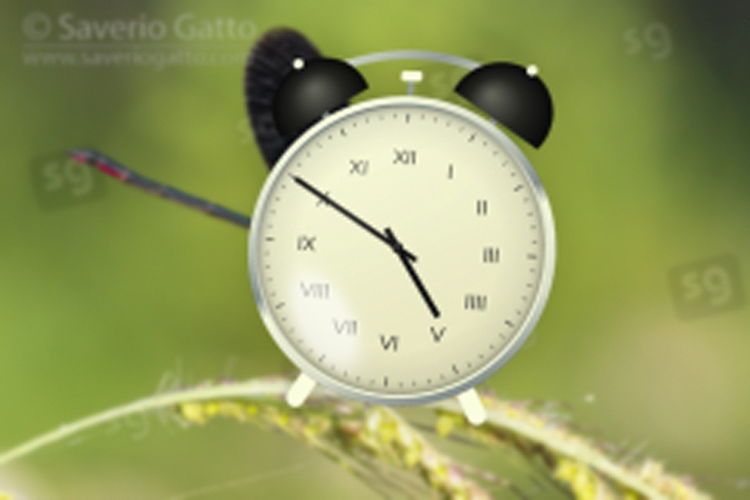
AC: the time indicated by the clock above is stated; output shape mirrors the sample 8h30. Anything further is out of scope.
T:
4h50
